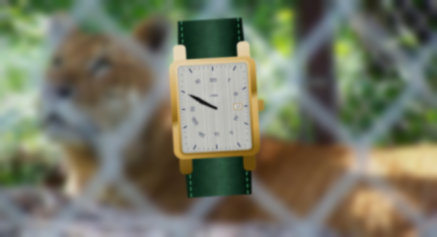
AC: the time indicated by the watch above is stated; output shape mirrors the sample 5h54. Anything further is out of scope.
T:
9h50
